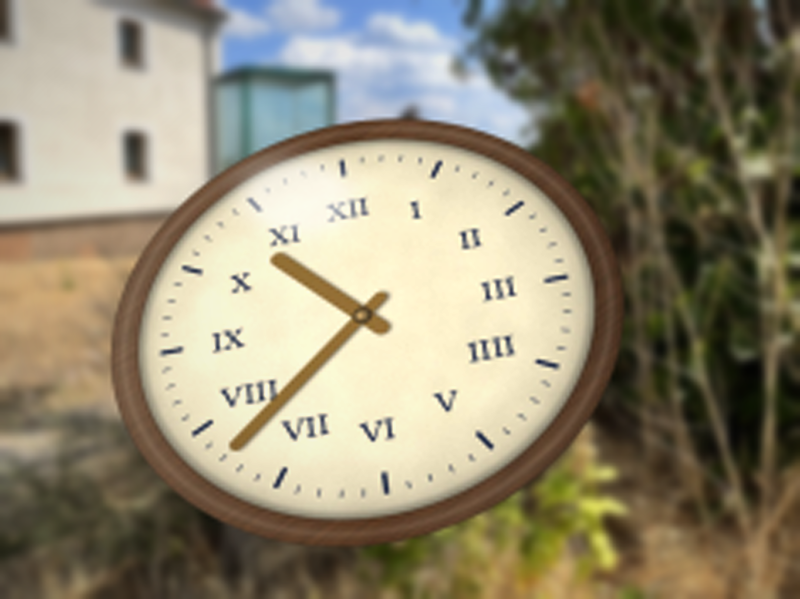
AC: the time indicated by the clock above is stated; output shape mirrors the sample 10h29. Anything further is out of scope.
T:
10h38
